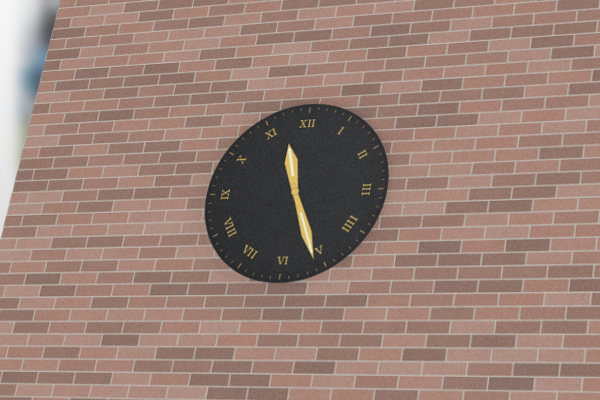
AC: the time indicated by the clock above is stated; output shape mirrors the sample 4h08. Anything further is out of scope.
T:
11h26
